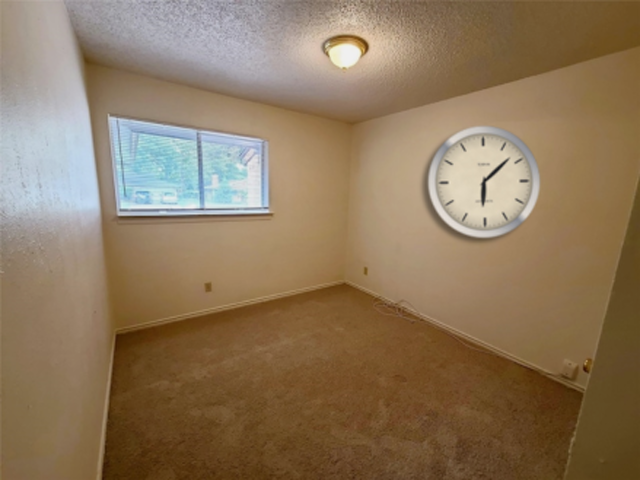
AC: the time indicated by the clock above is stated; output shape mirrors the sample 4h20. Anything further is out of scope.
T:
6h08
